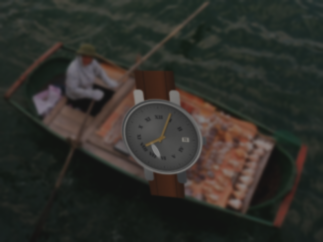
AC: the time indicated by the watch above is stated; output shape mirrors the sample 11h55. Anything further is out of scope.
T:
8h04
